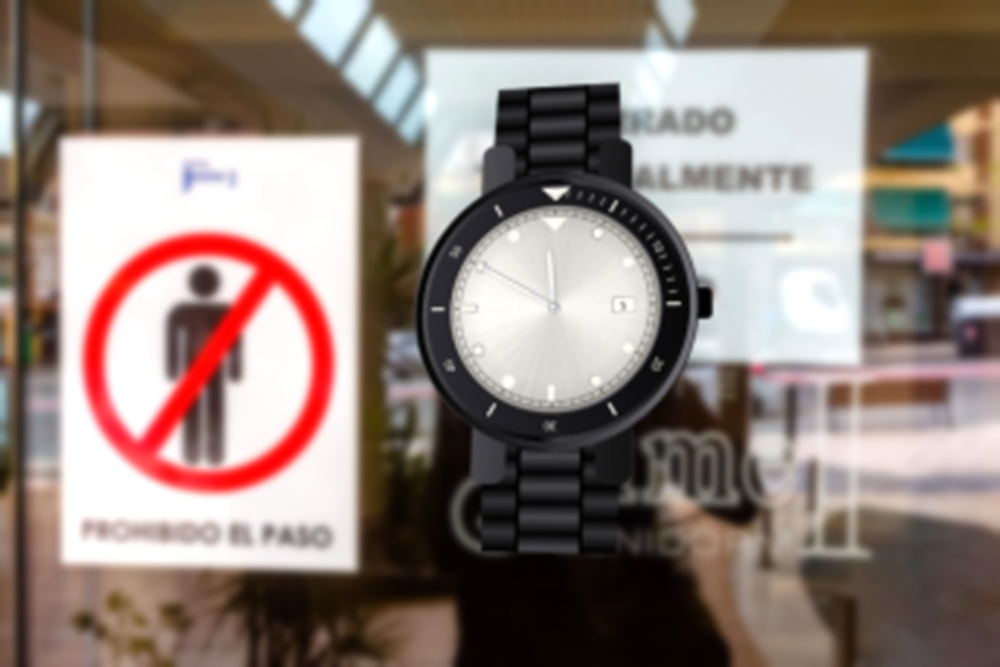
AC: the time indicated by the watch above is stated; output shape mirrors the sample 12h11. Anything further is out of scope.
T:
11h50
